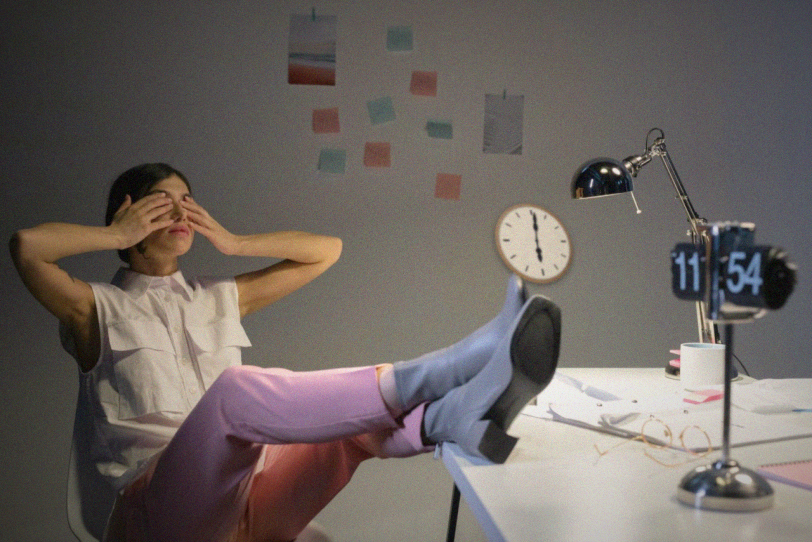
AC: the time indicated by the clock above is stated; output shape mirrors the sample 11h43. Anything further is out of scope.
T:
6h01
